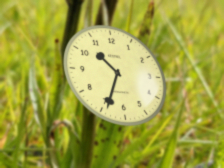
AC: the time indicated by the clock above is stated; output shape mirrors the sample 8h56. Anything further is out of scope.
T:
10h34
